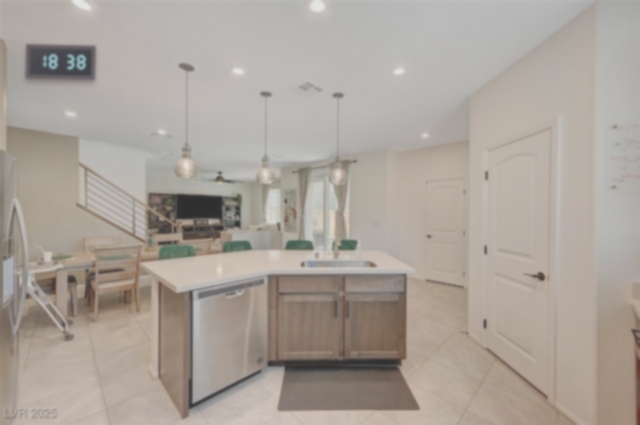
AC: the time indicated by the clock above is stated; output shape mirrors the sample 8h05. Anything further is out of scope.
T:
18h38
